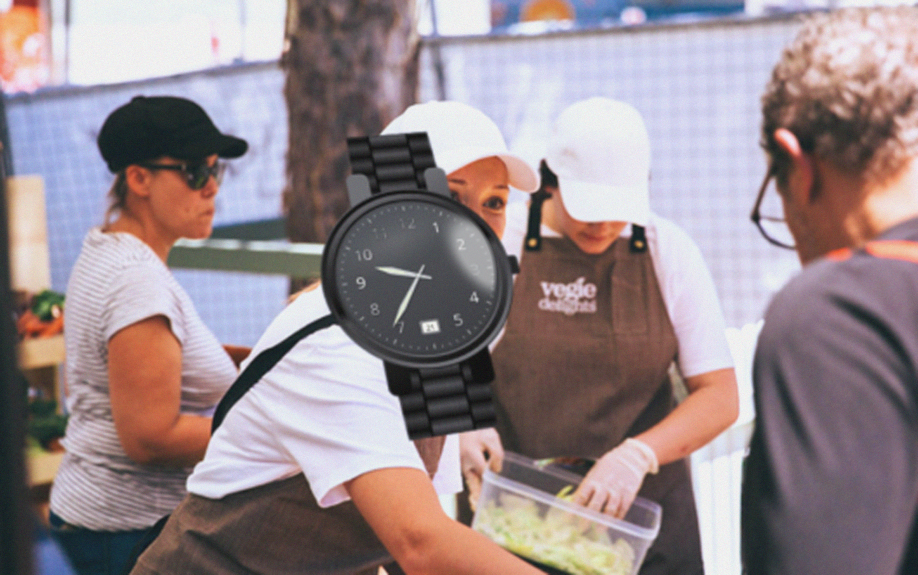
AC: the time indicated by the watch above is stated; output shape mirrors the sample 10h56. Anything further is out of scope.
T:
9h36
